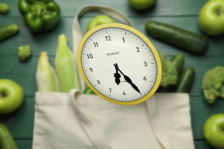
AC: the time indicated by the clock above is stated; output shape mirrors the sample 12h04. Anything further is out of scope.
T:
6h25
